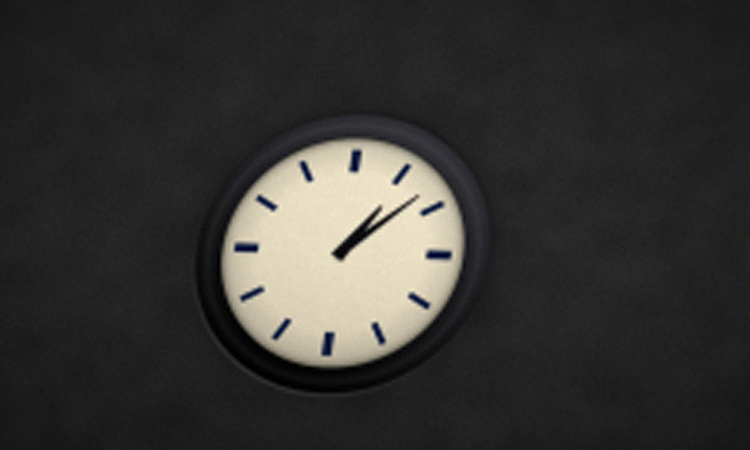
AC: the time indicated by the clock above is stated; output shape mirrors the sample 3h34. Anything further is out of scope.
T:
1h08
